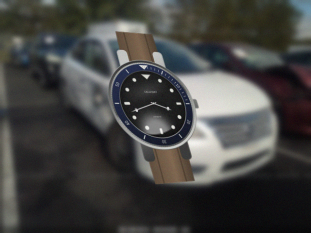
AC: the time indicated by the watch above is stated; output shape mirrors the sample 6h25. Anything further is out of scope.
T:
3h42
